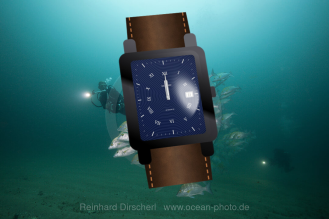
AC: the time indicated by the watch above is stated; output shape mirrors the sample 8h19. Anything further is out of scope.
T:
12h00
